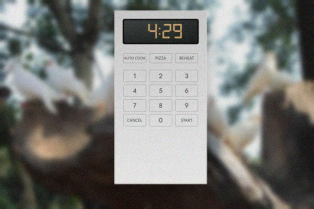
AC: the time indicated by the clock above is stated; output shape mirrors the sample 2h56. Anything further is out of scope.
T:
4h29
